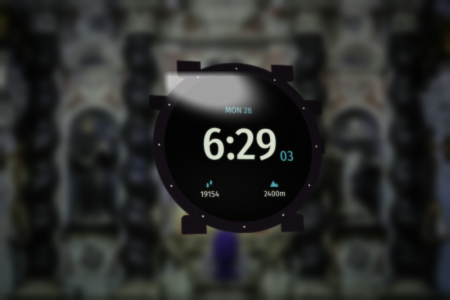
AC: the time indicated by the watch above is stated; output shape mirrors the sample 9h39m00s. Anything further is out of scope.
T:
6h29m03s
